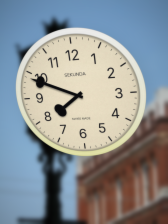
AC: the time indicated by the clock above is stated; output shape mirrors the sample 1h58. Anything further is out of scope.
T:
7h49
